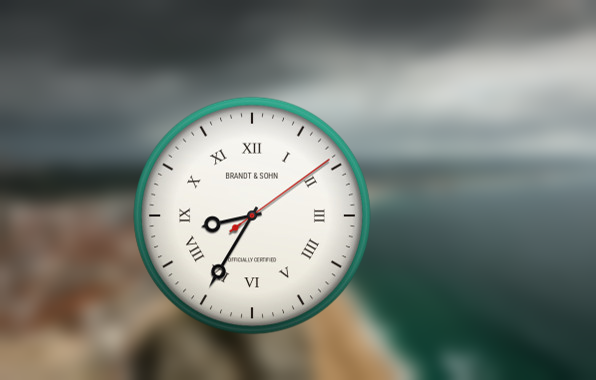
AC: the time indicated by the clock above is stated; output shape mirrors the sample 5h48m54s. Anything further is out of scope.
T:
8h35m09s
